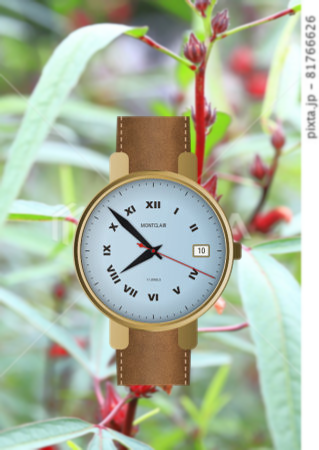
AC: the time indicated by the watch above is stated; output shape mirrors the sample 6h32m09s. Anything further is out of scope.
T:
7h52m19s
